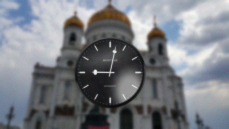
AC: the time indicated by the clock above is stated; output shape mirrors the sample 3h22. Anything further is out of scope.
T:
9h02
